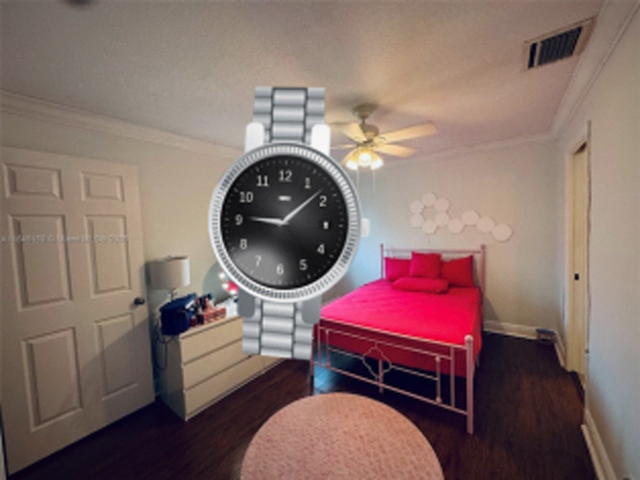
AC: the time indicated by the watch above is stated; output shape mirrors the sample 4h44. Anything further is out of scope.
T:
9h08
